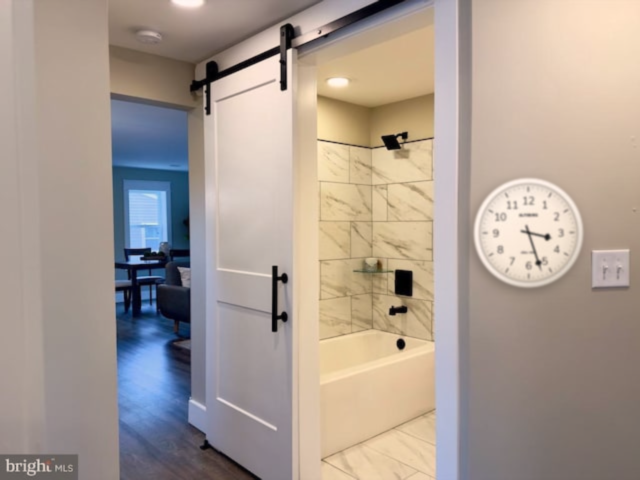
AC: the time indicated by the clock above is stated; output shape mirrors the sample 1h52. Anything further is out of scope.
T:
3h27
